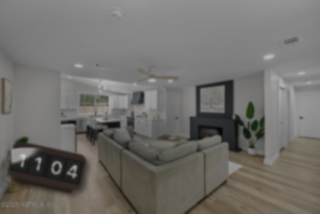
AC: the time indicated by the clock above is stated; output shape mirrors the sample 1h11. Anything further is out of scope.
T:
11h04
